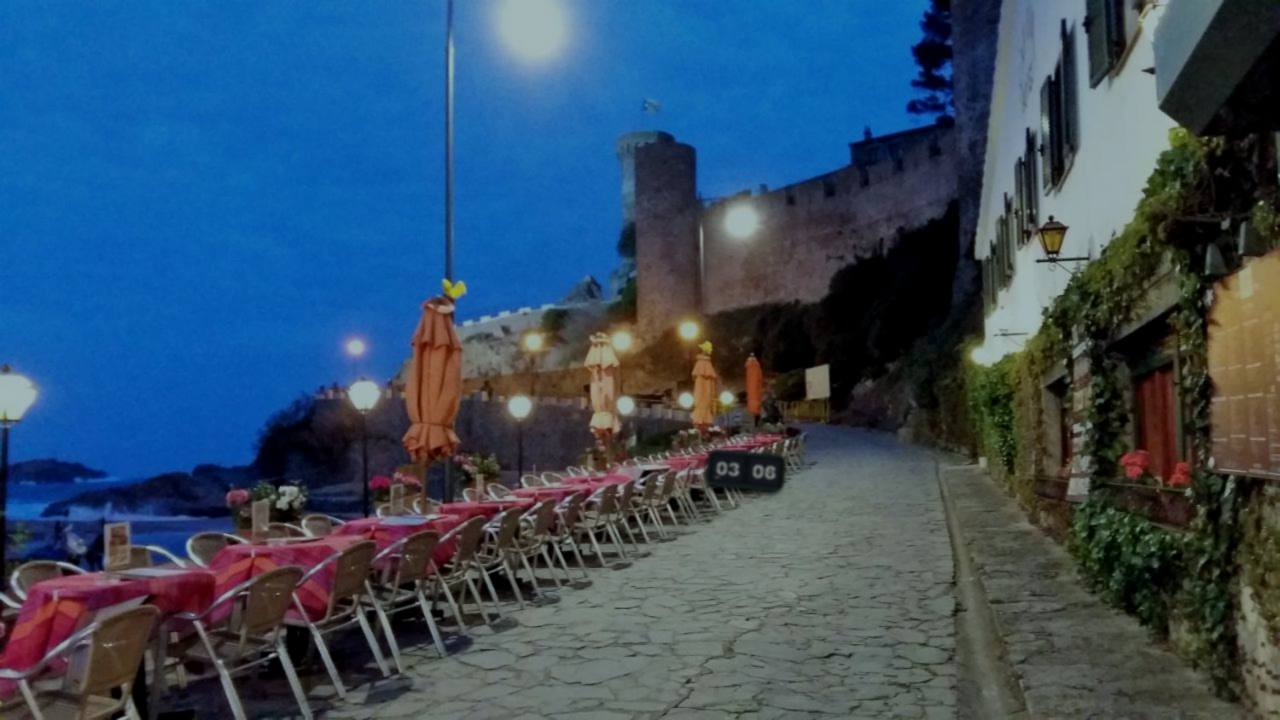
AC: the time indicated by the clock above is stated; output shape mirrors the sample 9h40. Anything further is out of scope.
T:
3h06
